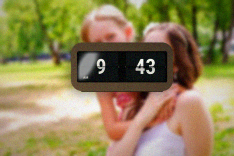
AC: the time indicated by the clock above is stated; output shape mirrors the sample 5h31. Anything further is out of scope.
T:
9h43
